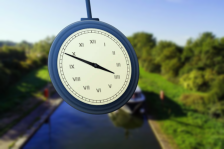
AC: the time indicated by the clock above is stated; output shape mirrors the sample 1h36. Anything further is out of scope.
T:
3h49
